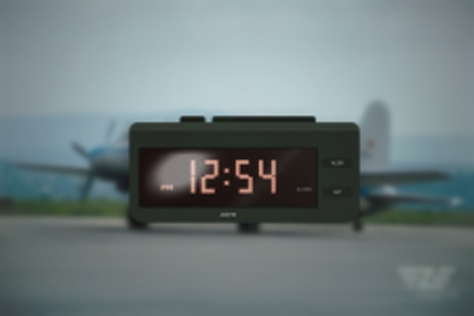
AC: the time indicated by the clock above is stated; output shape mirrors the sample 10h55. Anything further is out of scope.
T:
12h54
